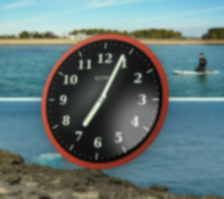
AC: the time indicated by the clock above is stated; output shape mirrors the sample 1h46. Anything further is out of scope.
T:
7h04
